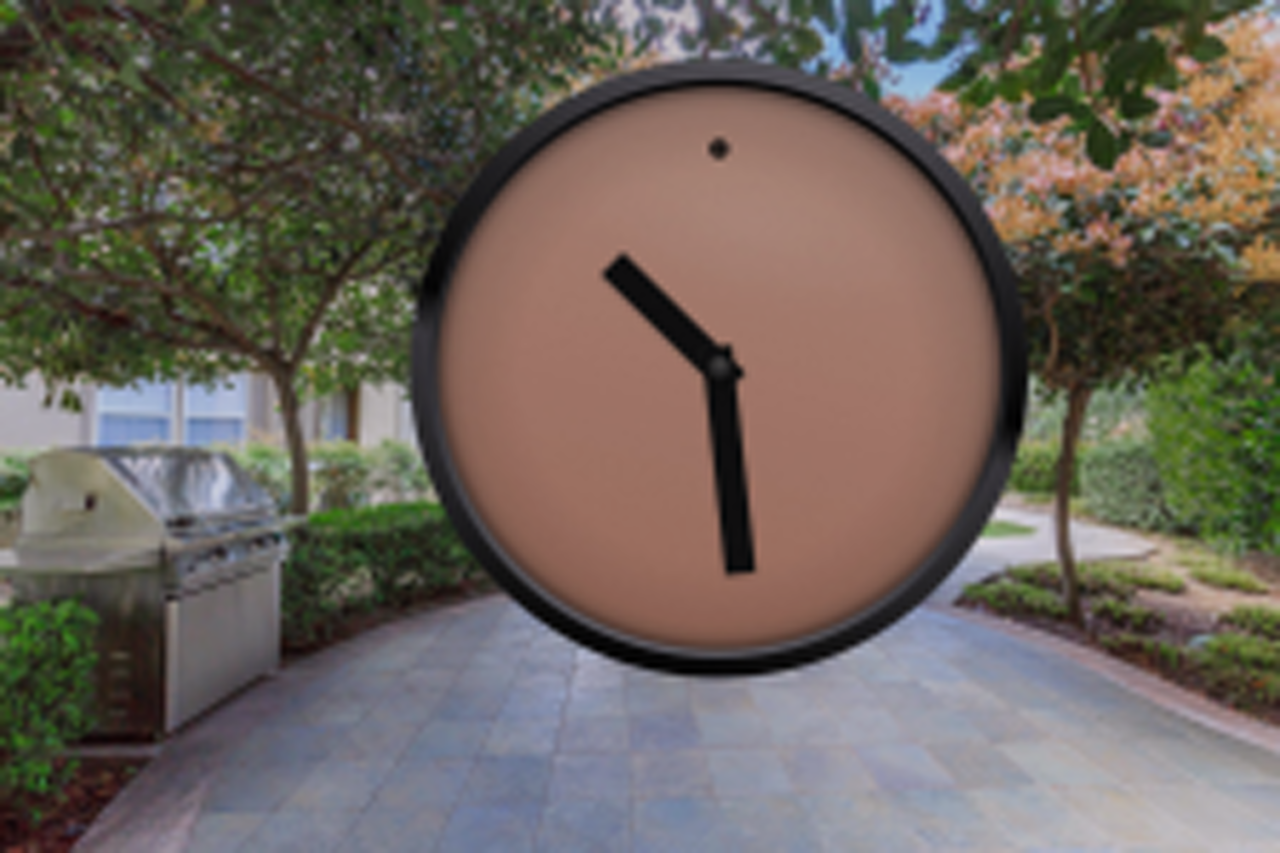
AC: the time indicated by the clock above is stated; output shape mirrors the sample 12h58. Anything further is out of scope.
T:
10h29
